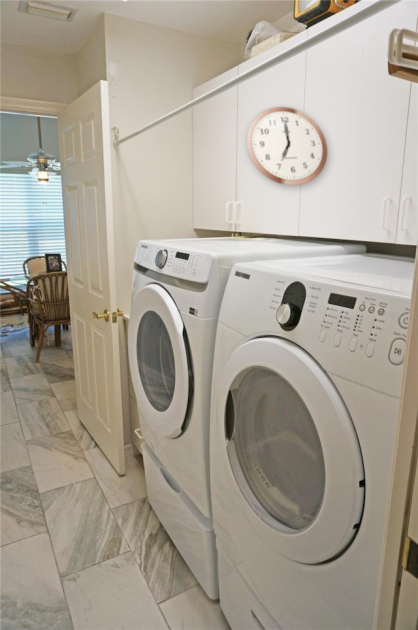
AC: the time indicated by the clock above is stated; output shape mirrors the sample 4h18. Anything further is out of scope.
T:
7h00
